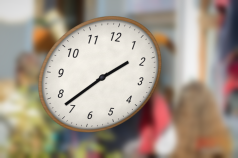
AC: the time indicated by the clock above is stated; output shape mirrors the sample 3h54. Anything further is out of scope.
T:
1h37
